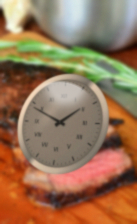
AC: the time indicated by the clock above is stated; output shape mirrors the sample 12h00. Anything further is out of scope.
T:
1h49
